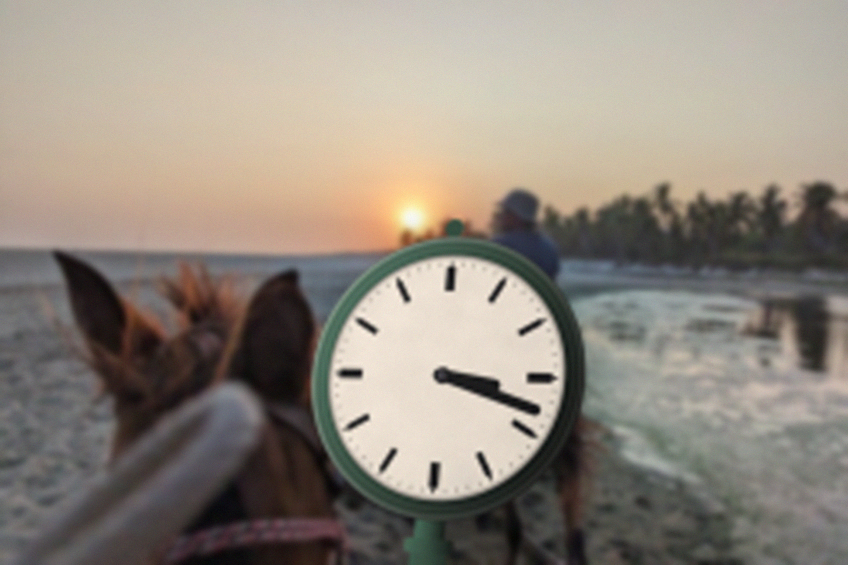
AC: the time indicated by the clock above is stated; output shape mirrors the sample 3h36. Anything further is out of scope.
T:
3h18
